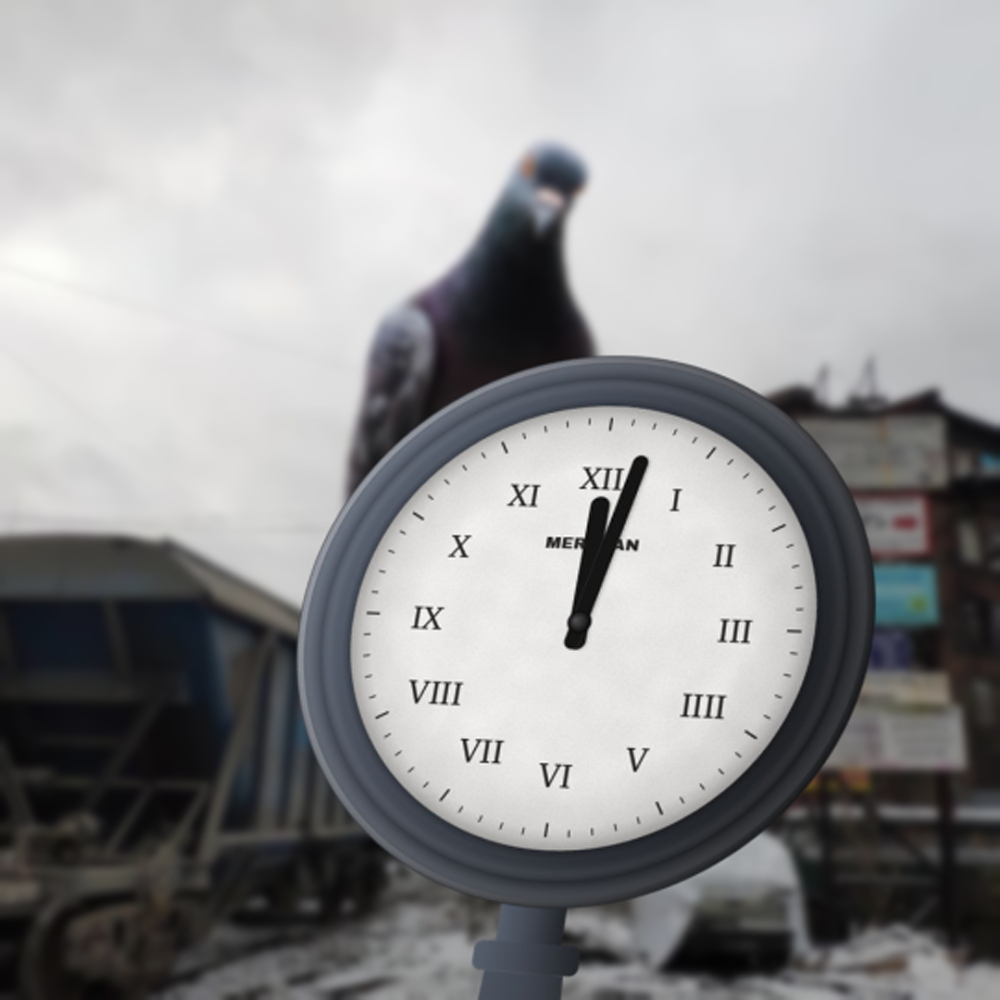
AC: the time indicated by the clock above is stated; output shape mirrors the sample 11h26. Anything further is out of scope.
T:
12h02
